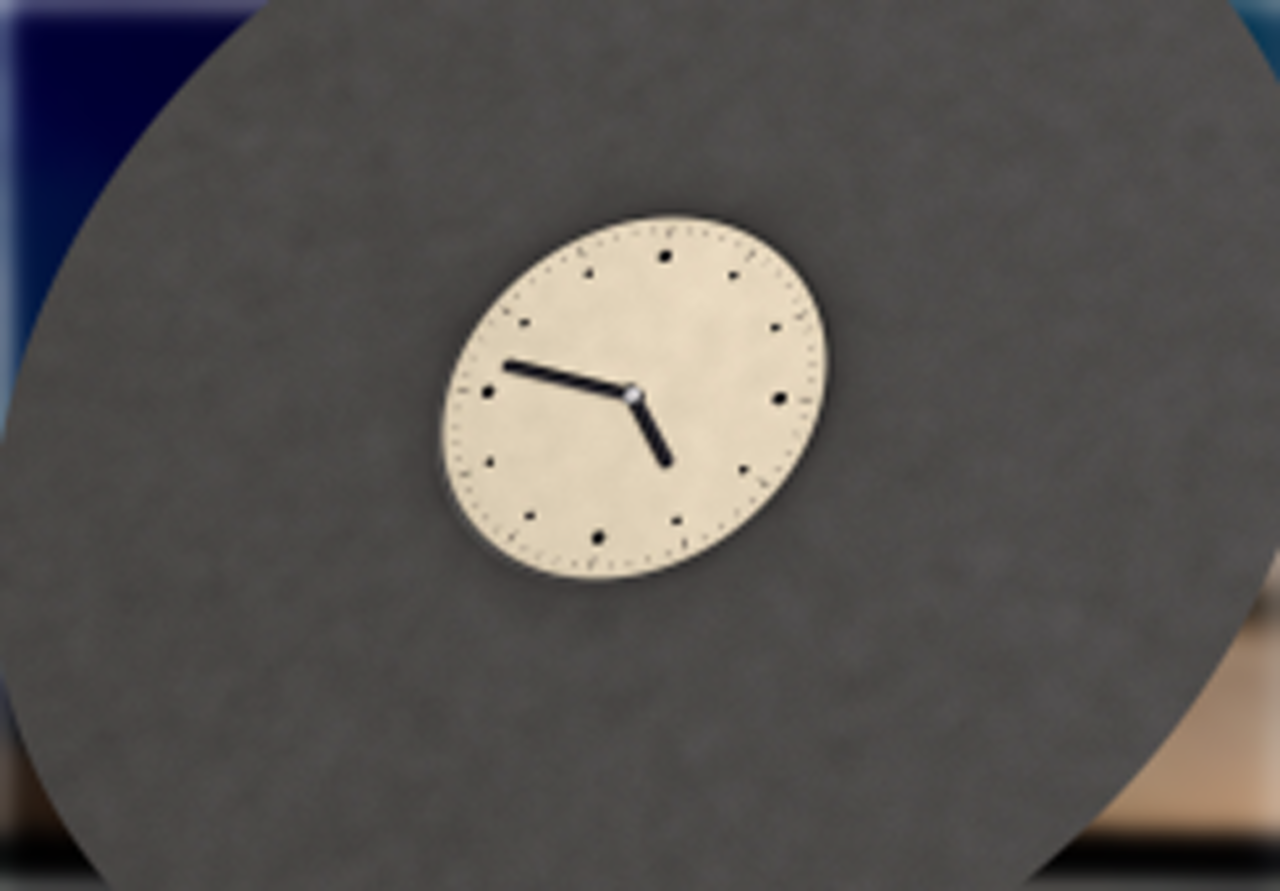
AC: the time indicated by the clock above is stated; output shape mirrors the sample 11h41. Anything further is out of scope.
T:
4h47
